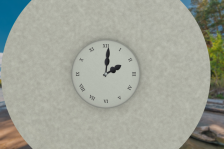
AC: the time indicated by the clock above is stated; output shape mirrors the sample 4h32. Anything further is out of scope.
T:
2h01
